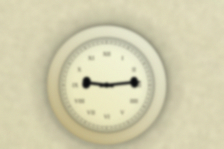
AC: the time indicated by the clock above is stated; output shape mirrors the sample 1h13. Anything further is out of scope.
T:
9h14
